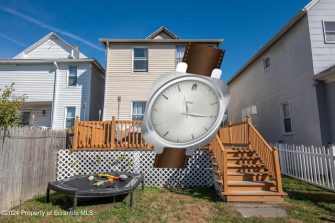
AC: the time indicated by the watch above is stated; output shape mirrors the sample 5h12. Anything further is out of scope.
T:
11h15
